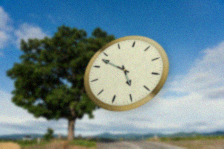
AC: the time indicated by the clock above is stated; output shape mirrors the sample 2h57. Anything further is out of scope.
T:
4h48
